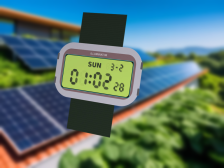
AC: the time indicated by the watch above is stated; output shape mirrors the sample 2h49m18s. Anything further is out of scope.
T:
1h02m28s
